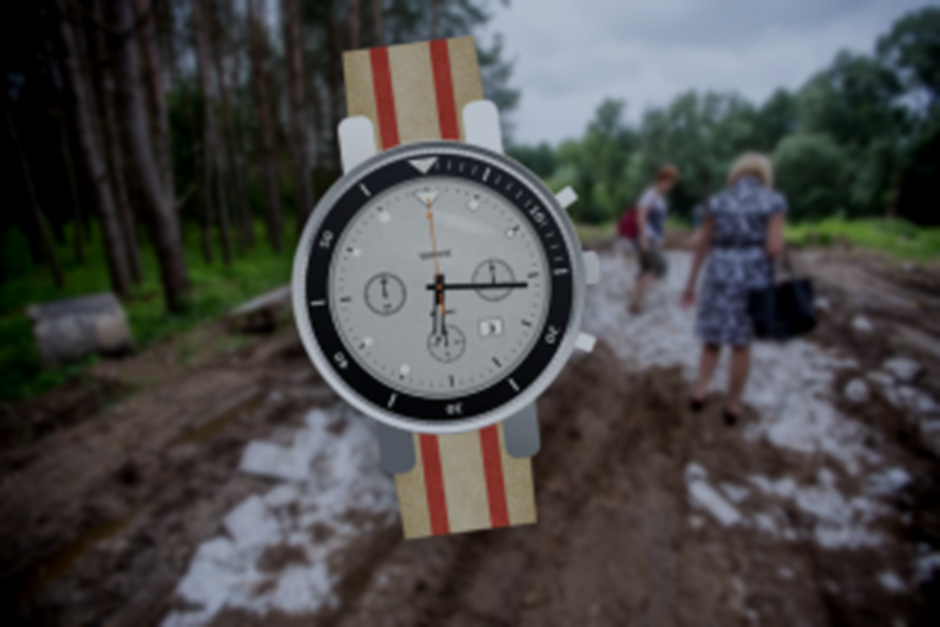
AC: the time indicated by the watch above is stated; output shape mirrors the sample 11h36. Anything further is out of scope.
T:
6h16
